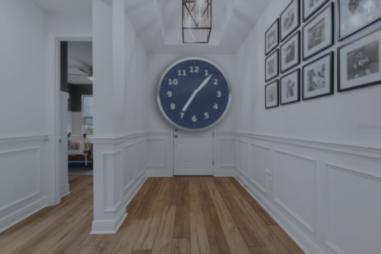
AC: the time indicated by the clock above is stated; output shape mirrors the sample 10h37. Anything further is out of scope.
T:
7h07
